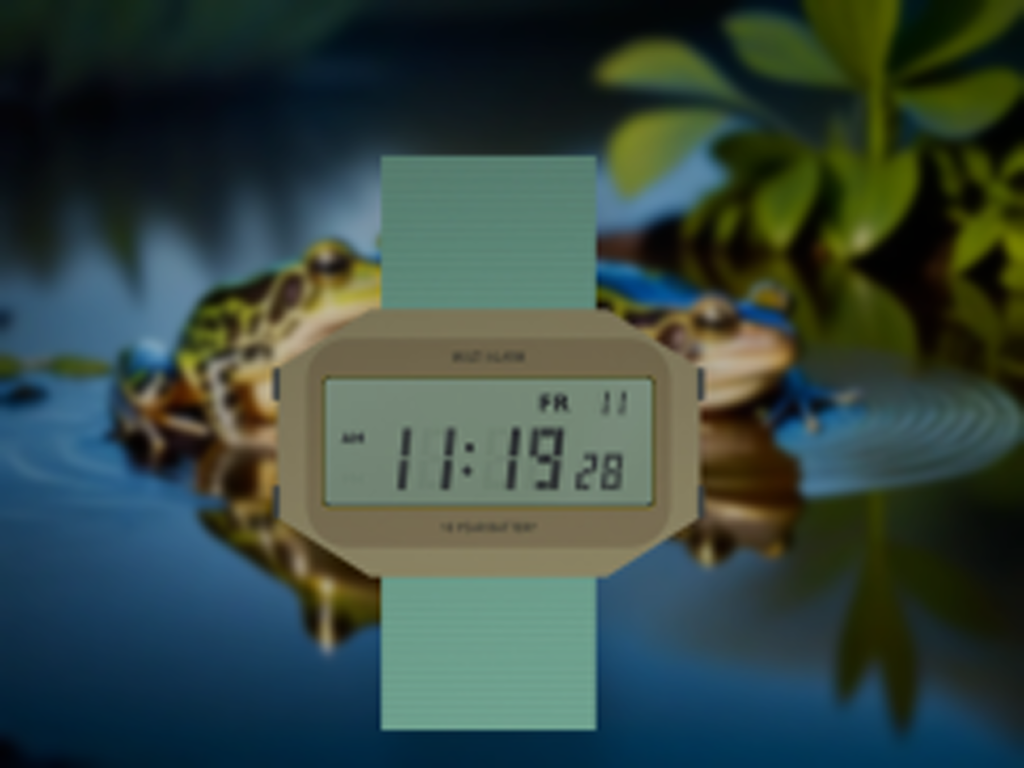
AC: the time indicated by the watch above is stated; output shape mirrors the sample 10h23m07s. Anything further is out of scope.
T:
11h19m28s
